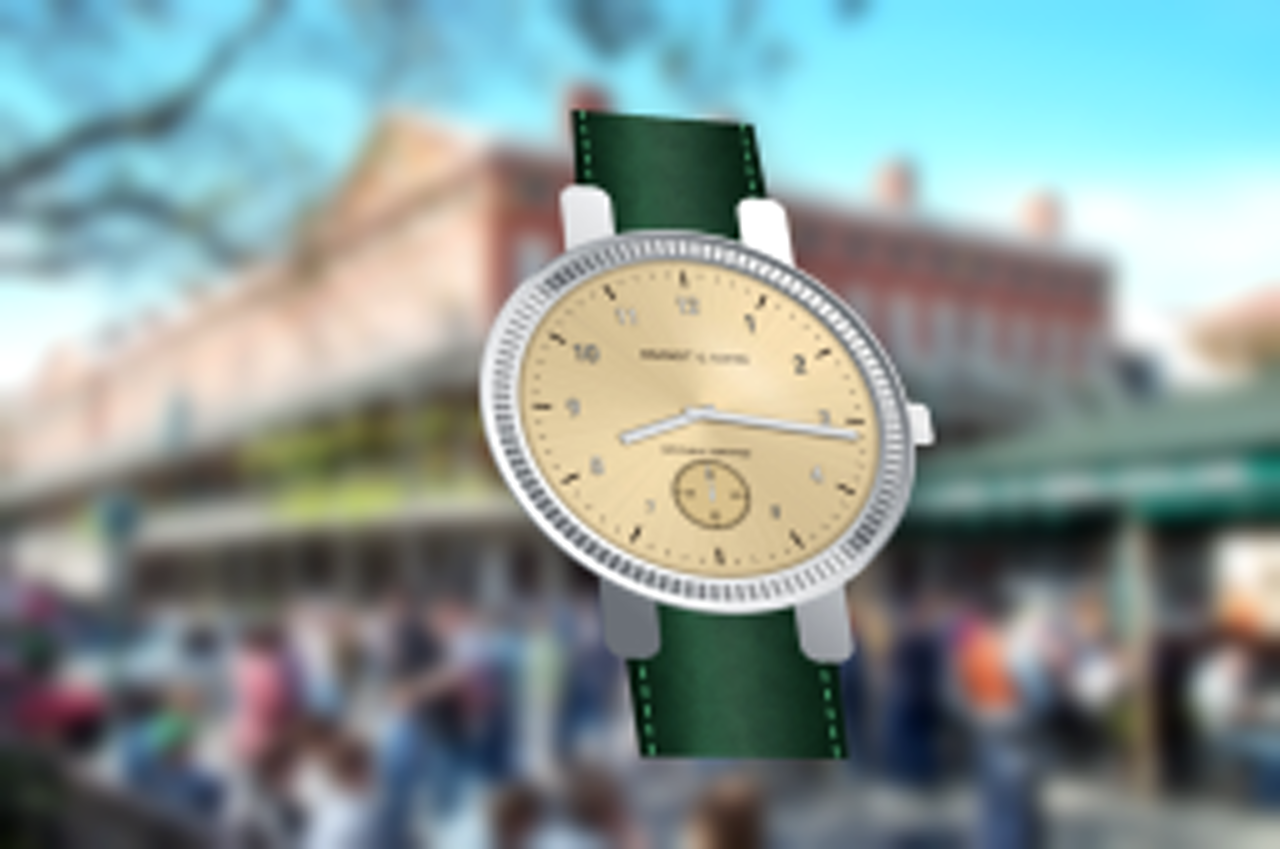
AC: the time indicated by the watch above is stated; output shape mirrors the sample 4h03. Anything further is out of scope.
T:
8h16
